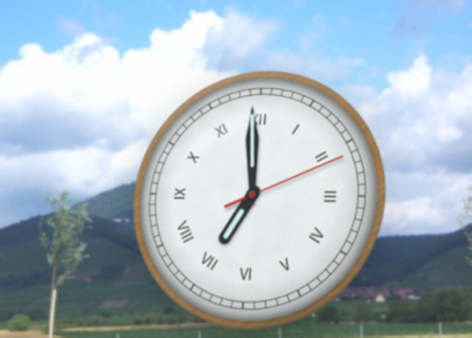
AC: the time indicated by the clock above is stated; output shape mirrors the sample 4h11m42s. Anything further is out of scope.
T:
6h59m11s
